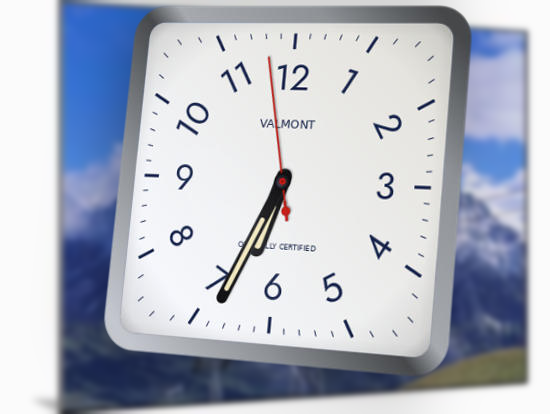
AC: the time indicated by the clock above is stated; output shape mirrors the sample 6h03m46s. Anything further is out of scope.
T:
6h33m58s
